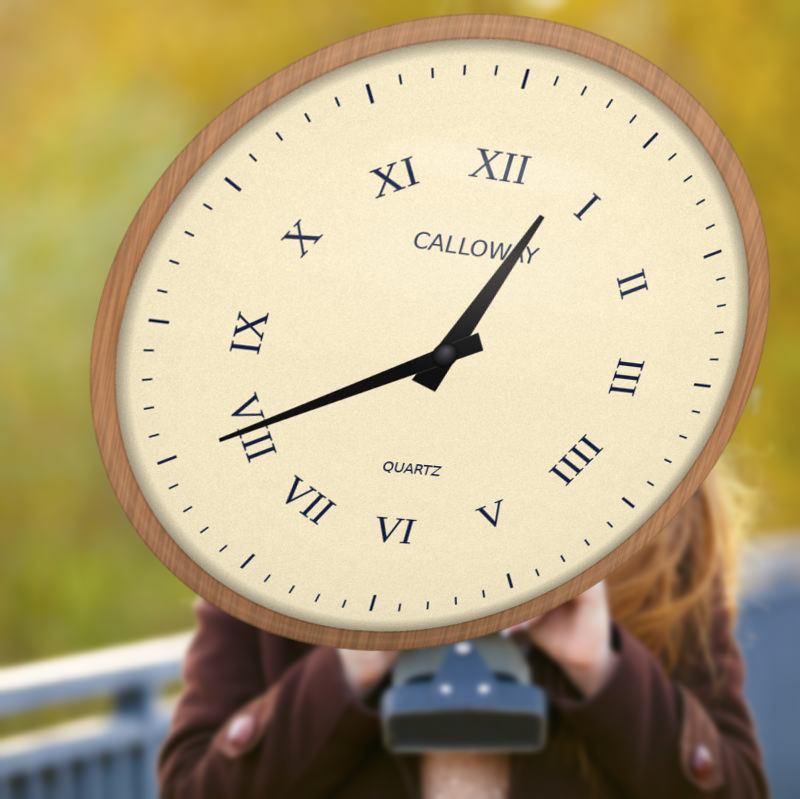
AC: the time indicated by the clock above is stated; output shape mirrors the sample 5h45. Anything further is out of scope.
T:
12h40
